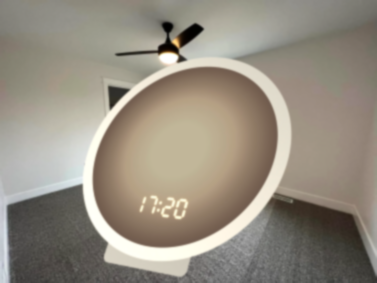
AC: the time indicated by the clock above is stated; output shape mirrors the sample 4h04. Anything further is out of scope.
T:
17h20
